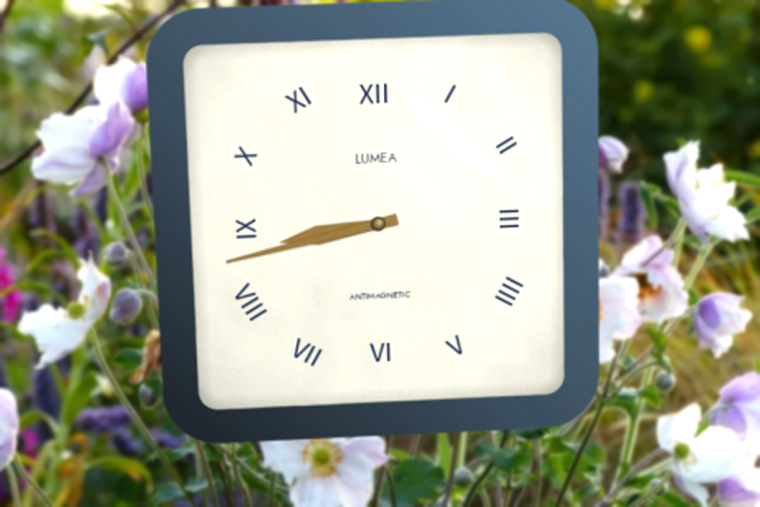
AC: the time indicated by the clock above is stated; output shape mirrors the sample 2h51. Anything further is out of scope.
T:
8h43
